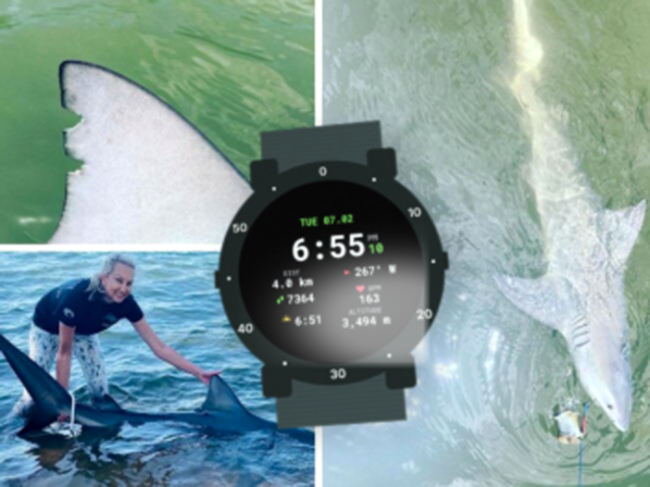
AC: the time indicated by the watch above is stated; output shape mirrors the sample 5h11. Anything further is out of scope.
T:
6h55
